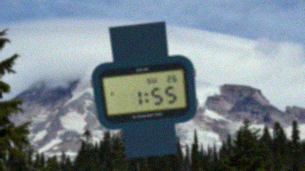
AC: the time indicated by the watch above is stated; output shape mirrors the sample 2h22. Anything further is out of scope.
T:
1h55
